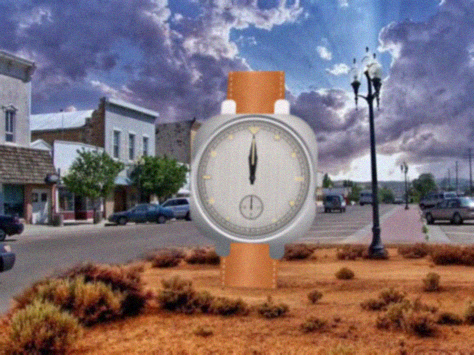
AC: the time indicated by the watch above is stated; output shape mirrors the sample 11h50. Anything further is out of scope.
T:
12h00
